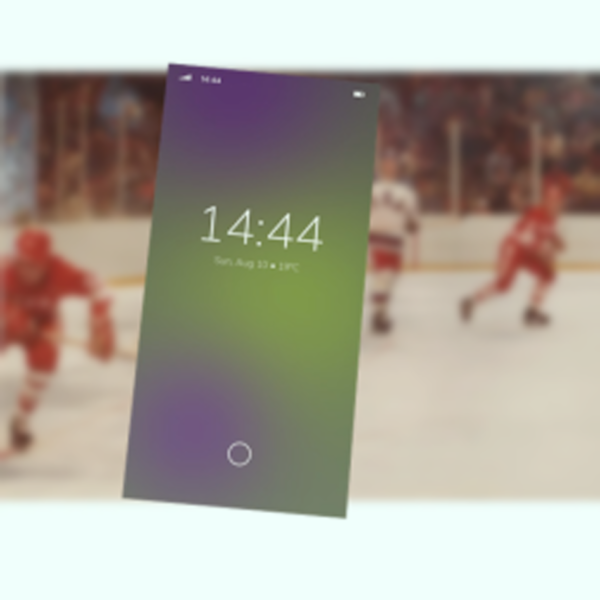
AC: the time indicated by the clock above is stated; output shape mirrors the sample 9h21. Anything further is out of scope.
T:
14h44
